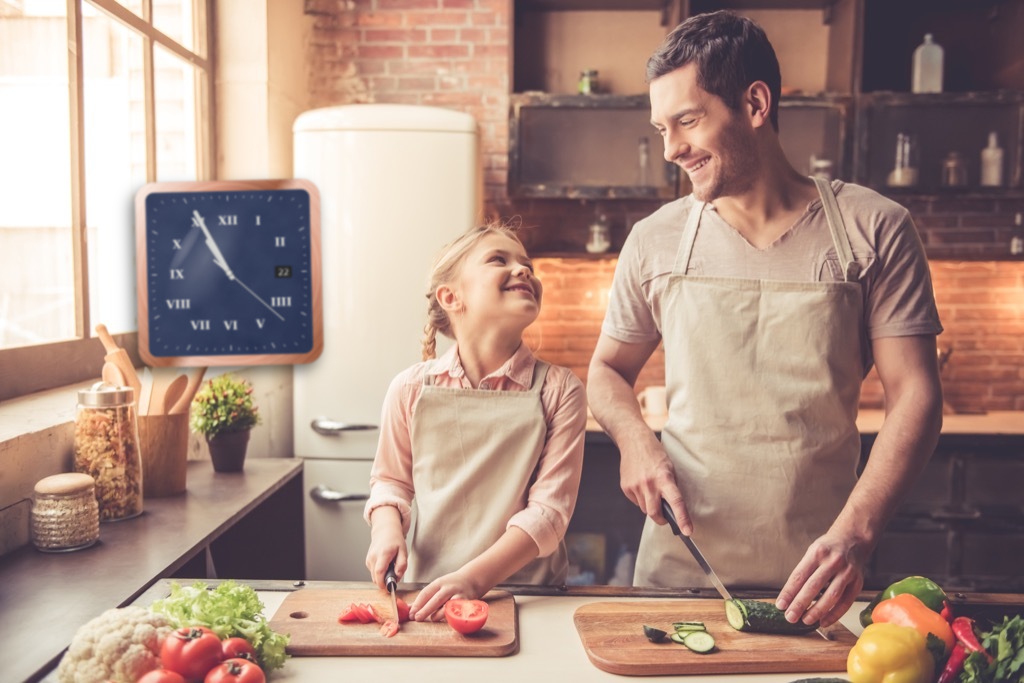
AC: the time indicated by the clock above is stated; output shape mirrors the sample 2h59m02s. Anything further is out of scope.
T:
10h55m22s
